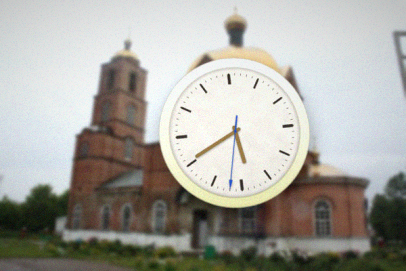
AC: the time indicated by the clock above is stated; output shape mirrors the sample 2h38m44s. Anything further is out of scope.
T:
5h40m32s
